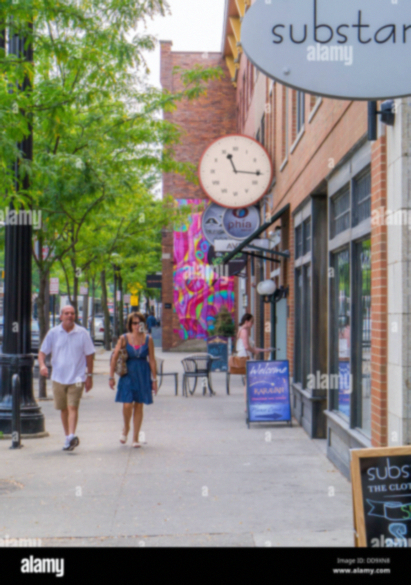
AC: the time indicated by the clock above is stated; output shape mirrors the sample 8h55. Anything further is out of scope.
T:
11h16
